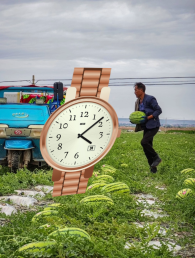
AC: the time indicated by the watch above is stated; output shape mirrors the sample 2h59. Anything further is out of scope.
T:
4h08
